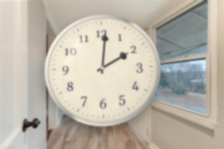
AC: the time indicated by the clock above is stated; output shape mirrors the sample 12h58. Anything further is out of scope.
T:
2h01
